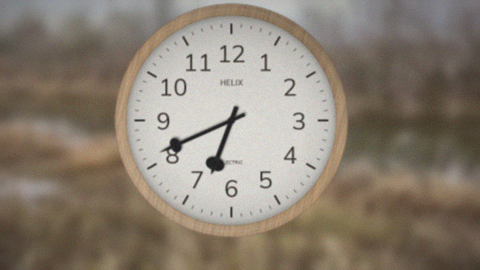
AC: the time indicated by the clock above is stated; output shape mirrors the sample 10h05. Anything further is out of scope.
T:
6h41
